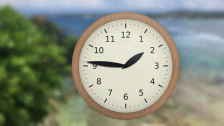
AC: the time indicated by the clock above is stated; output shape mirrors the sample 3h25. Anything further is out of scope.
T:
1h46
